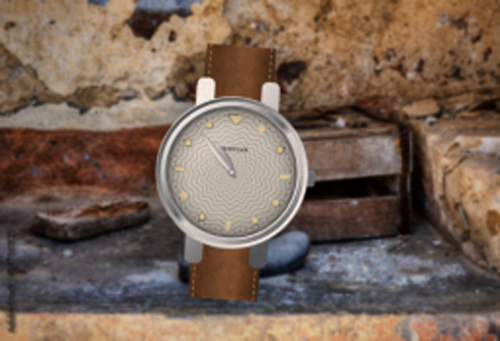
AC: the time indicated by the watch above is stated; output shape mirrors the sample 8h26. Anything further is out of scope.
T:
10h53
